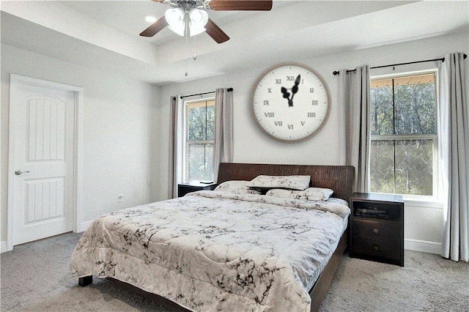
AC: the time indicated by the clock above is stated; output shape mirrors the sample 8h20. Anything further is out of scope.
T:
11h03
